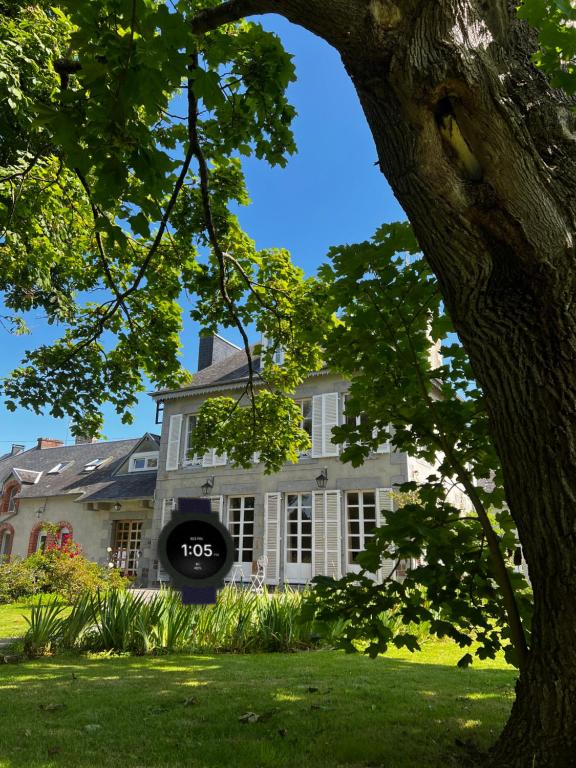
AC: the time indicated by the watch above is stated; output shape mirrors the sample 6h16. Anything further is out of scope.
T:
1h05
